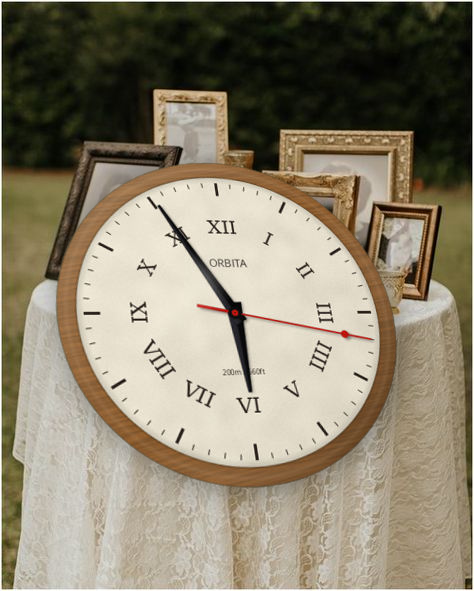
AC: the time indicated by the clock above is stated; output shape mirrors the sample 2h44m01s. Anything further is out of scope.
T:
5h55m17s
